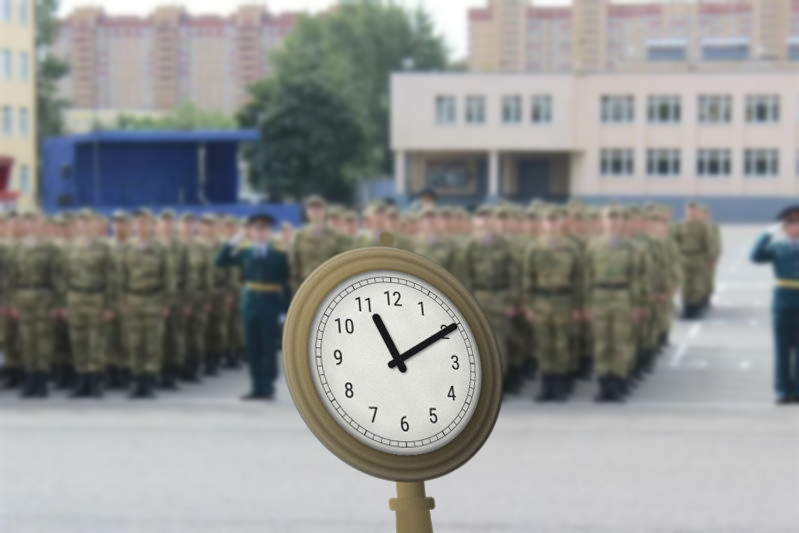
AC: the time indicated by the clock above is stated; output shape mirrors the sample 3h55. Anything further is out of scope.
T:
11h10
